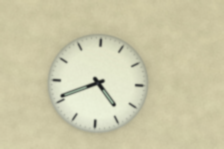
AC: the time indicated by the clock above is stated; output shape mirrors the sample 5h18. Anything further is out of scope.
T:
4h41
